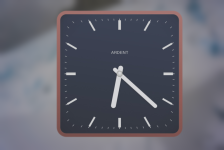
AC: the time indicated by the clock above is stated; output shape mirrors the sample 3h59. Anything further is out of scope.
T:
6h22
